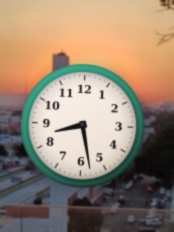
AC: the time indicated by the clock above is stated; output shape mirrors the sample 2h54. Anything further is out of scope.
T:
8h28
